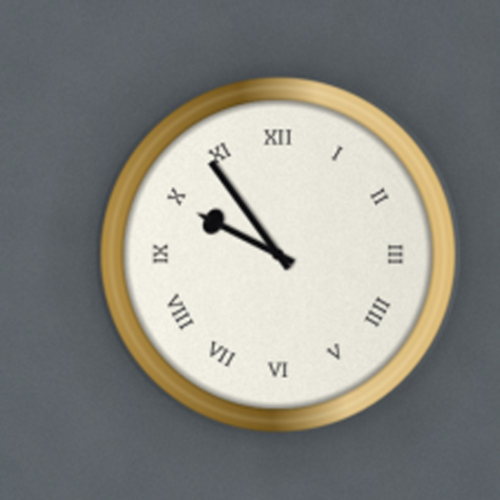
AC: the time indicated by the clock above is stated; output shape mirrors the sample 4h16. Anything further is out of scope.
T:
9h54
